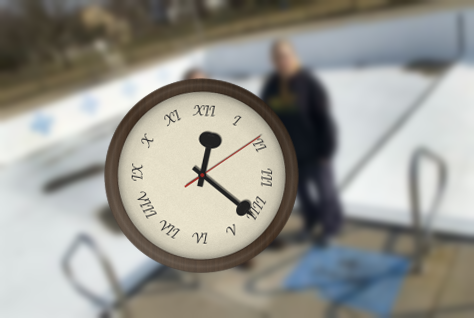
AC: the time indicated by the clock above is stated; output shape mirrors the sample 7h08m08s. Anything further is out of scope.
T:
12h21m09s
